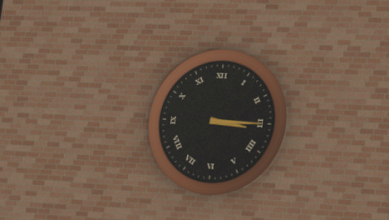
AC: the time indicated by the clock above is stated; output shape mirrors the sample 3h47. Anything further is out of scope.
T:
3h15
